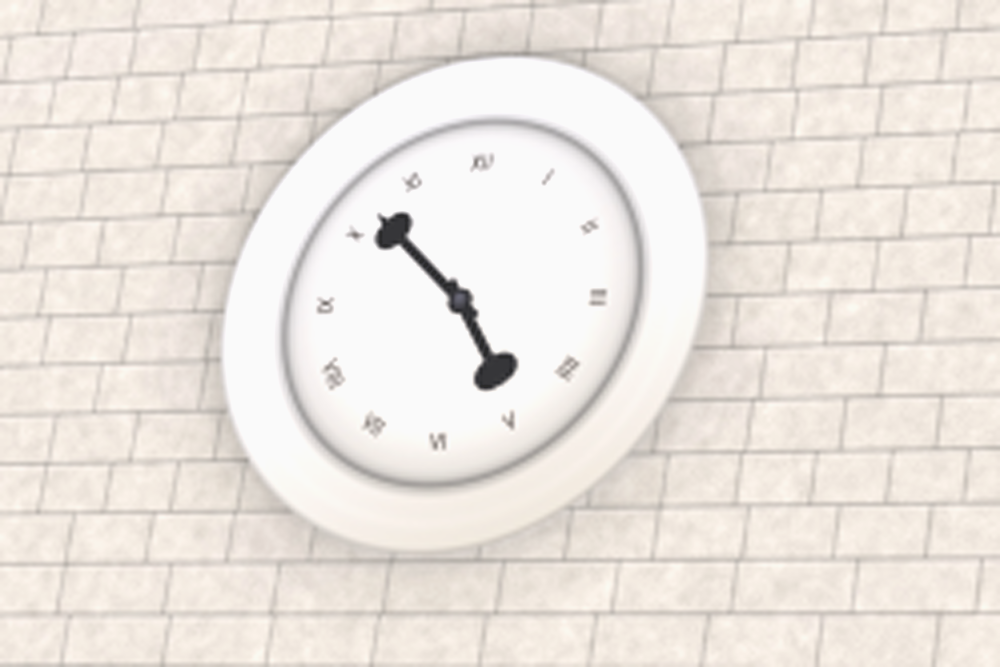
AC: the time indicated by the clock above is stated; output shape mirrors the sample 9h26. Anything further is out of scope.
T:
4h52
